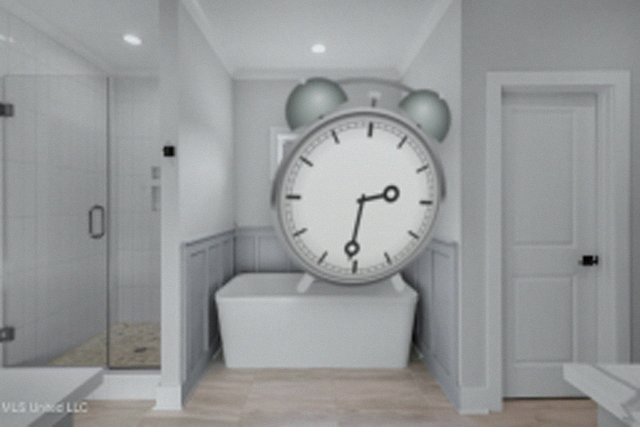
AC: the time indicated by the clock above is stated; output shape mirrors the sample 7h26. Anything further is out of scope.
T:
2h31
